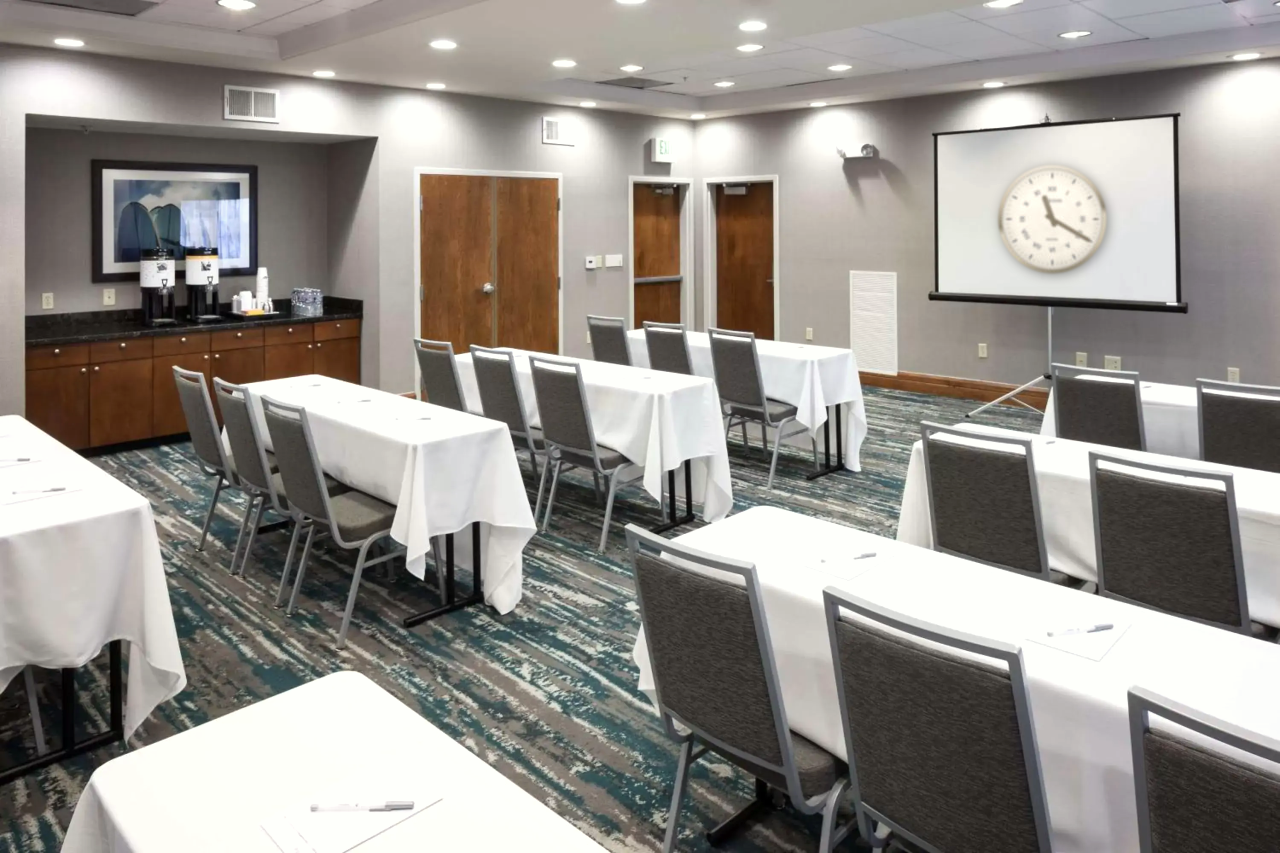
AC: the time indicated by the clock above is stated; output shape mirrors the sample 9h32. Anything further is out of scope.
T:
11h20
